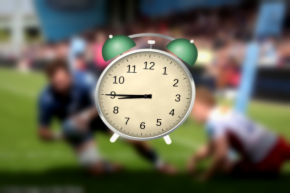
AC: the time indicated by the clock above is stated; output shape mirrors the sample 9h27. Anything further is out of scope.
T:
8h45
